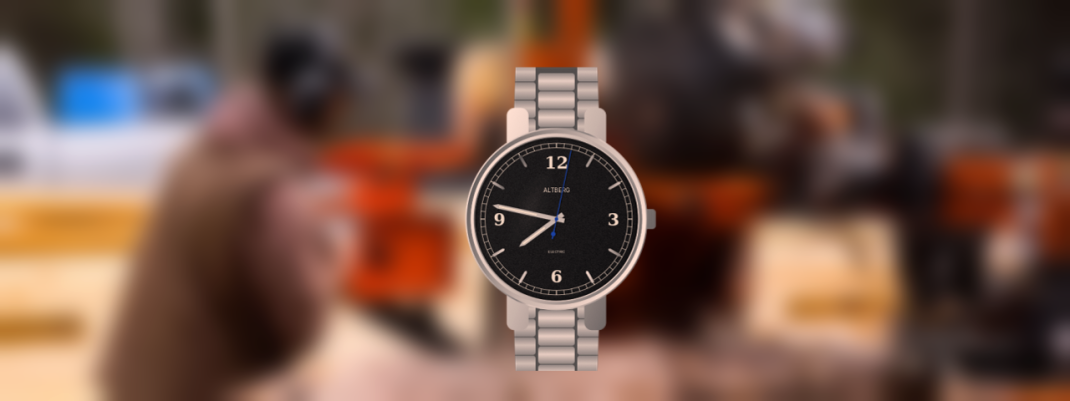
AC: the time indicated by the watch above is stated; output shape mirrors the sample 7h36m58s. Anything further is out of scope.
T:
7h47m02s
